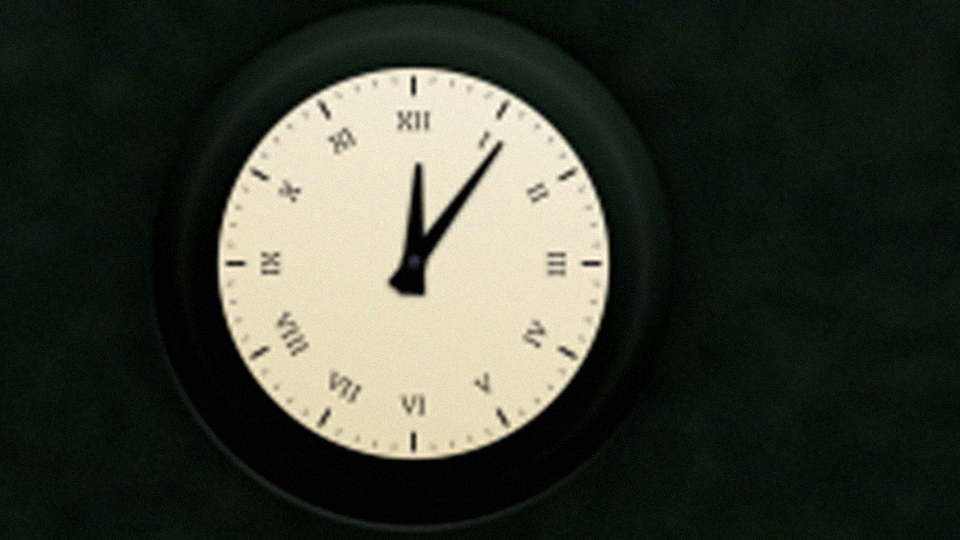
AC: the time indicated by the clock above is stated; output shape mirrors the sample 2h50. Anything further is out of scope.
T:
12h06
